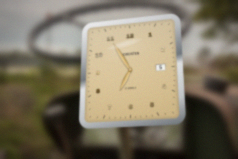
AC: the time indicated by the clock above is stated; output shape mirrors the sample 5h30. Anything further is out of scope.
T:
6h55
